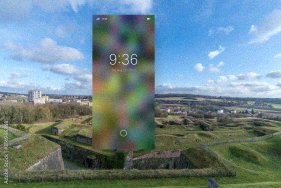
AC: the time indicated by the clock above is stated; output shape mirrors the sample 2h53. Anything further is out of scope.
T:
9h36
